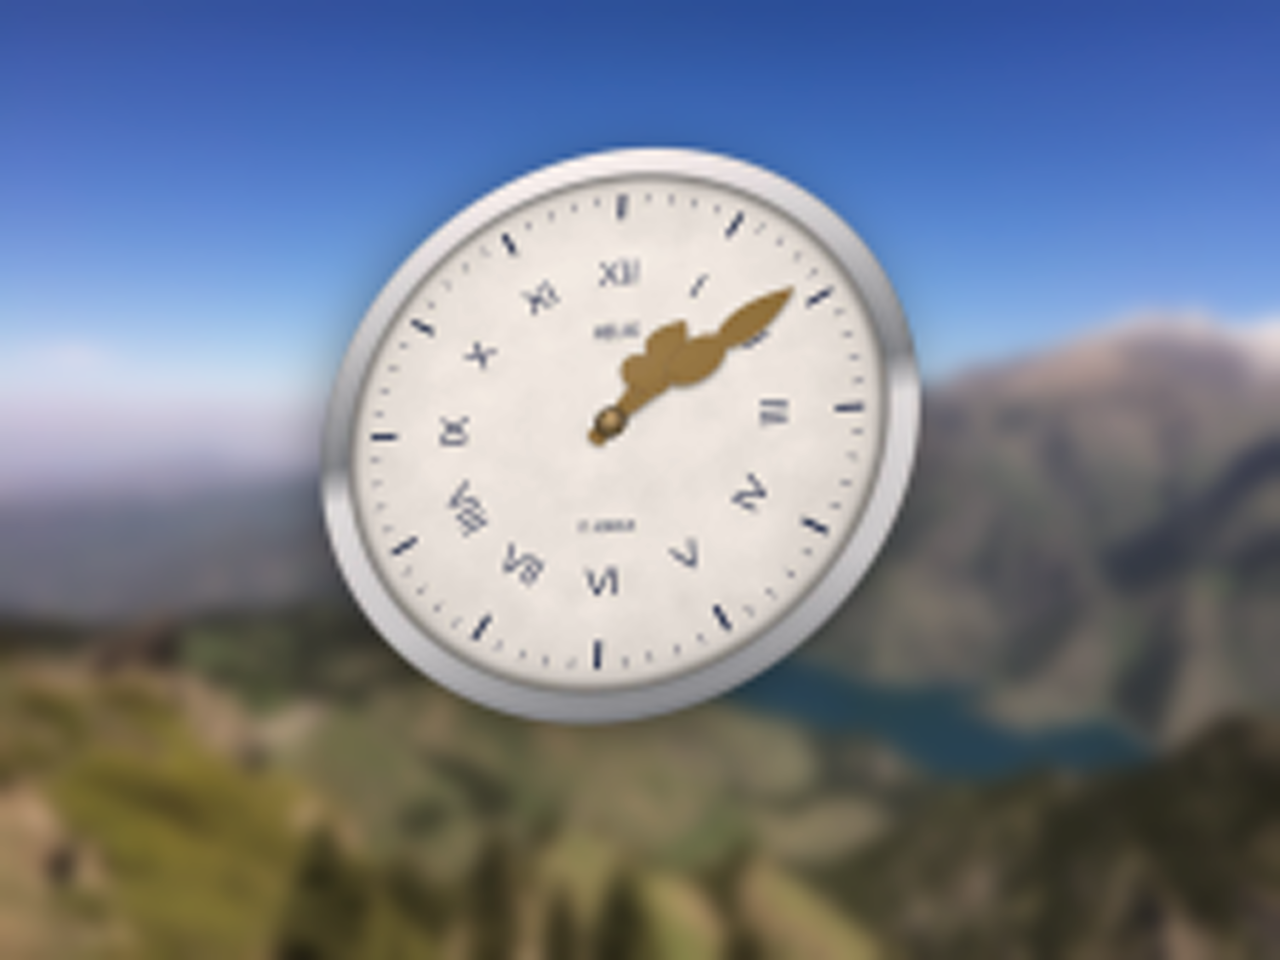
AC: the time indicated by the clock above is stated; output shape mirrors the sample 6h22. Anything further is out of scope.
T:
1h09
